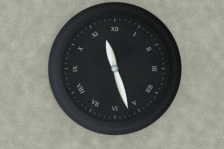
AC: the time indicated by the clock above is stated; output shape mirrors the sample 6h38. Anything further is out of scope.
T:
11h27
